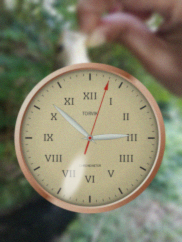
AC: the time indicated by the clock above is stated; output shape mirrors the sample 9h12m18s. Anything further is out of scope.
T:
2h52m03s
